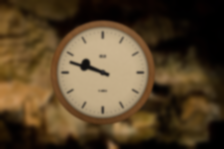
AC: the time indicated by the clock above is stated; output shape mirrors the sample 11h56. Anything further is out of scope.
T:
9h48
